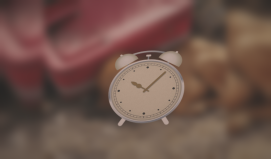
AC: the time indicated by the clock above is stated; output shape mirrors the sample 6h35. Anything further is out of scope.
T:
10h07
